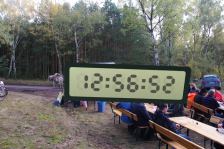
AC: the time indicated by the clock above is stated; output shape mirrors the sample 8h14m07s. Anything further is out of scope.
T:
12h56m52s
